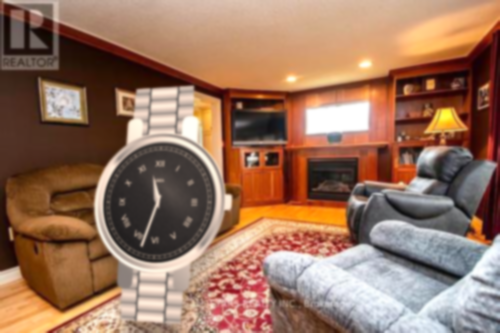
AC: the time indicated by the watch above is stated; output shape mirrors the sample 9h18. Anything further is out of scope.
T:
11h33
